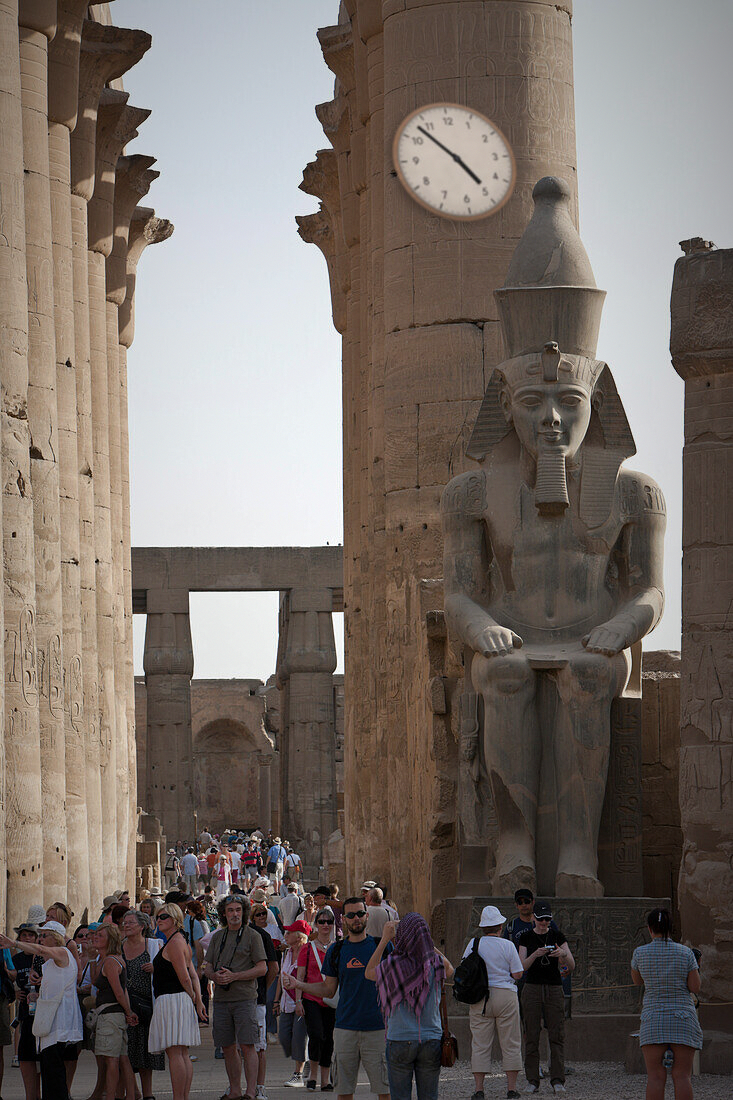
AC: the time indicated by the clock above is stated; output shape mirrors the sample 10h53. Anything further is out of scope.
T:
4h53
